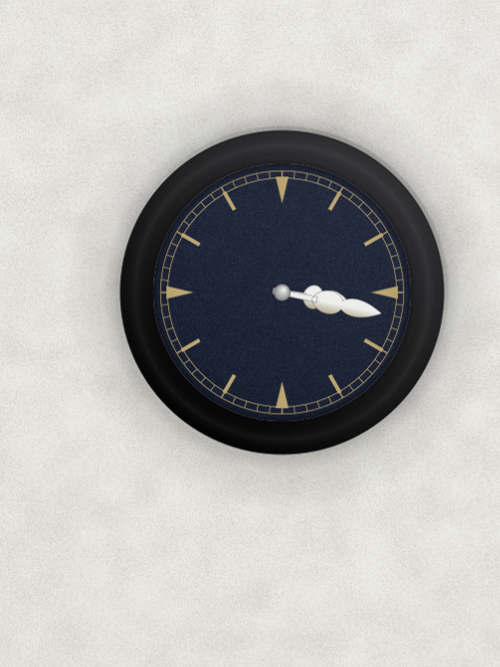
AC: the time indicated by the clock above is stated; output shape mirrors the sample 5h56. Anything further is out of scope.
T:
3h17
